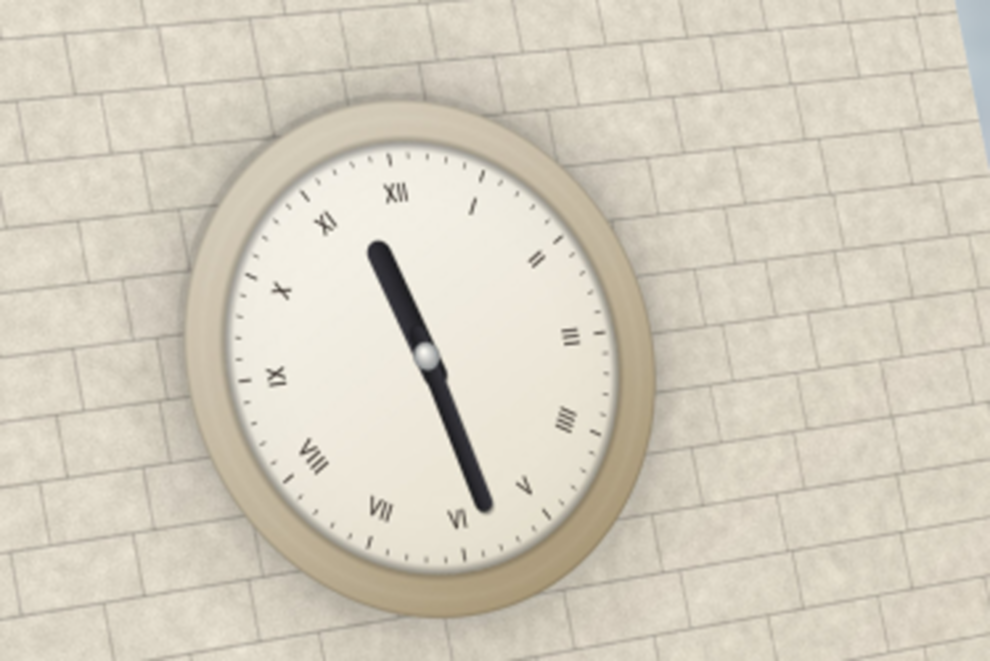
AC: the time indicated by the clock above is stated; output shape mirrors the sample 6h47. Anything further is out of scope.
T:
11h28
